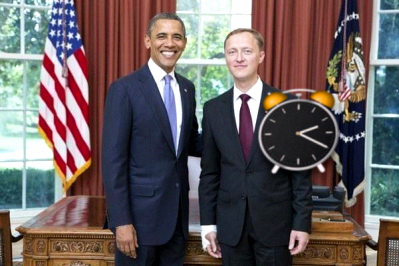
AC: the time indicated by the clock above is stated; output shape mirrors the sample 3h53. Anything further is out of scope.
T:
2h20
